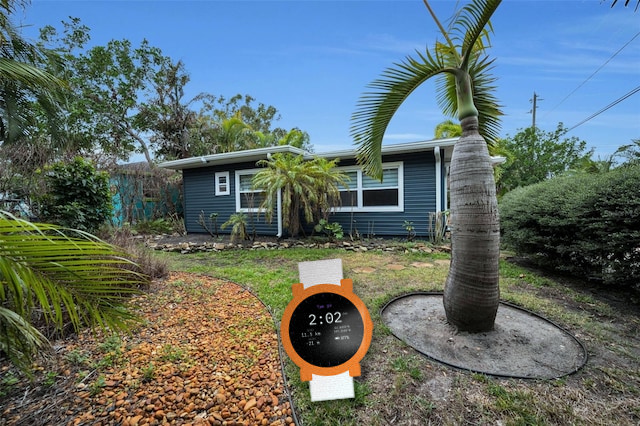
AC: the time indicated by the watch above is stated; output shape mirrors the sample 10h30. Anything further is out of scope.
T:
2h02
